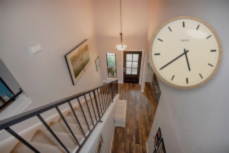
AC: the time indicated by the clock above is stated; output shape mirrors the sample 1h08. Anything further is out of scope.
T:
5h40
